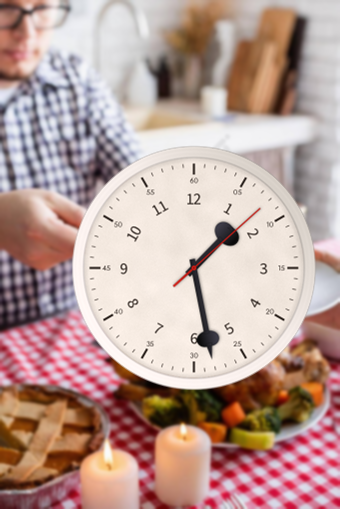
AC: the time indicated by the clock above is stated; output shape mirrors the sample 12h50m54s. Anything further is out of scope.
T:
1h28m08s
